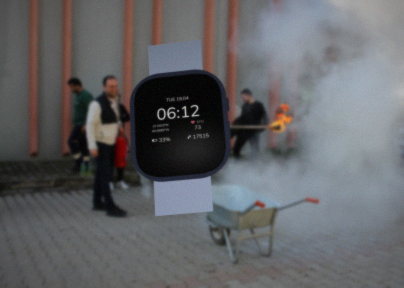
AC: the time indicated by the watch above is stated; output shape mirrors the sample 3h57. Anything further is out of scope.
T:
6h12
